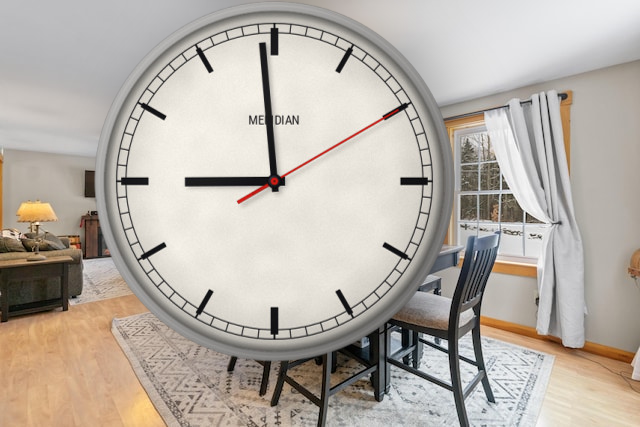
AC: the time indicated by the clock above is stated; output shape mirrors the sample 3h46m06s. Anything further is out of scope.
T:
8h59m10s
